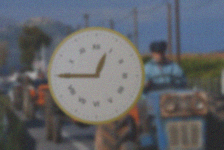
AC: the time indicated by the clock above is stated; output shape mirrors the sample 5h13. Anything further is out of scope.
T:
12h45
